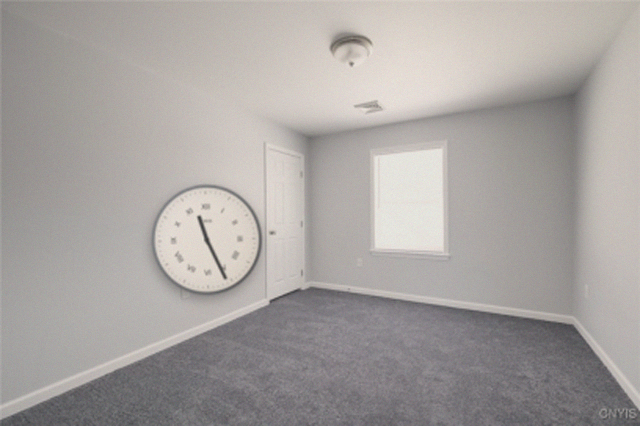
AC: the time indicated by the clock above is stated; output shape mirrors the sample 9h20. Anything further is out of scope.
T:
11h26
